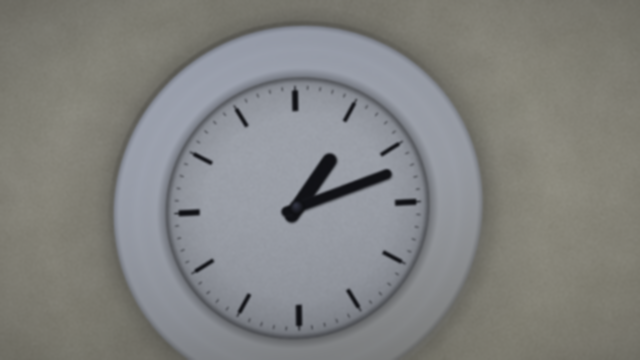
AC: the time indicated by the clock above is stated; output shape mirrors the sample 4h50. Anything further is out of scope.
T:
1h12
